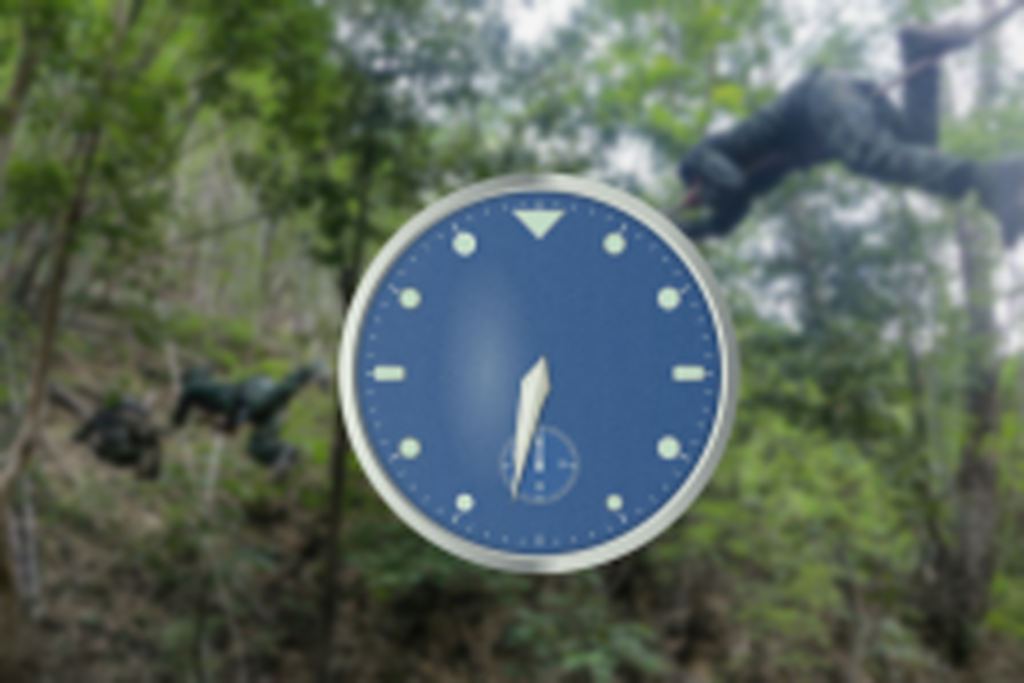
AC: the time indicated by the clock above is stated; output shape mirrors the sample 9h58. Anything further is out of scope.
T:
6h32
